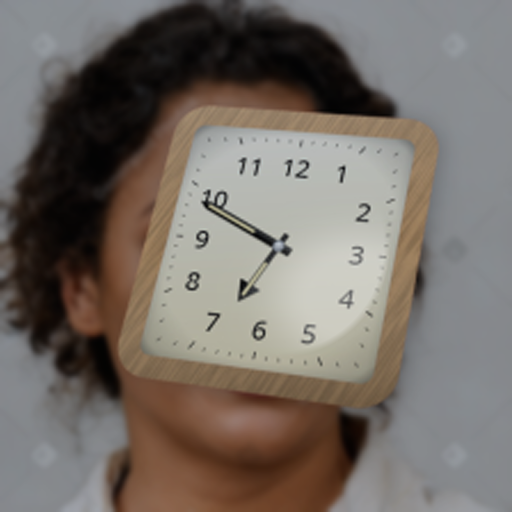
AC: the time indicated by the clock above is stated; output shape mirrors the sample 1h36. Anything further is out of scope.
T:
6h49
